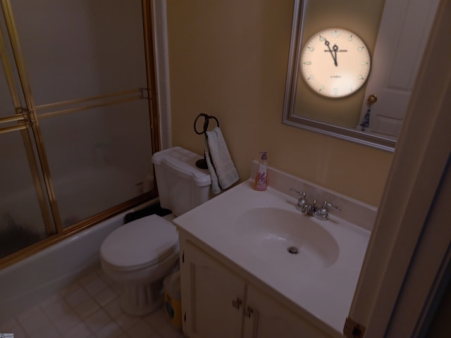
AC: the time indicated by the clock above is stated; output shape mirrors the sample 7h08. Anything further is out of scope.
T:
11h56
